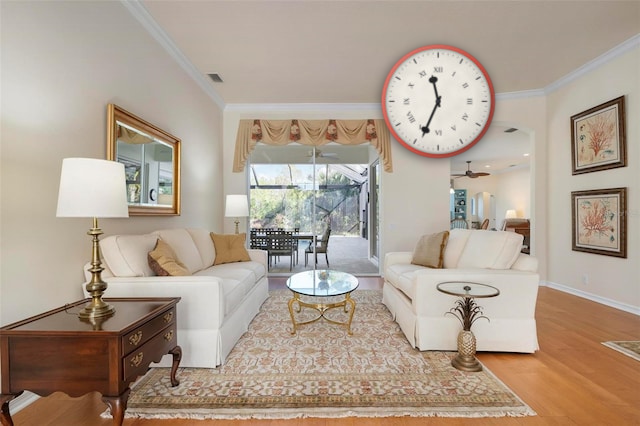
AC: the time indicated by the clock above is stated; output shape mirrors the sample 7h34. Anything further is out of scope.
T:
11h34
